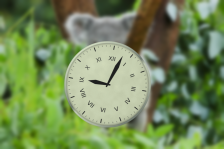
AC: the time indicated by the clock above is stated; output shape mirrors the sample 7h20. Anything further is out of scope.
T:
9h03
